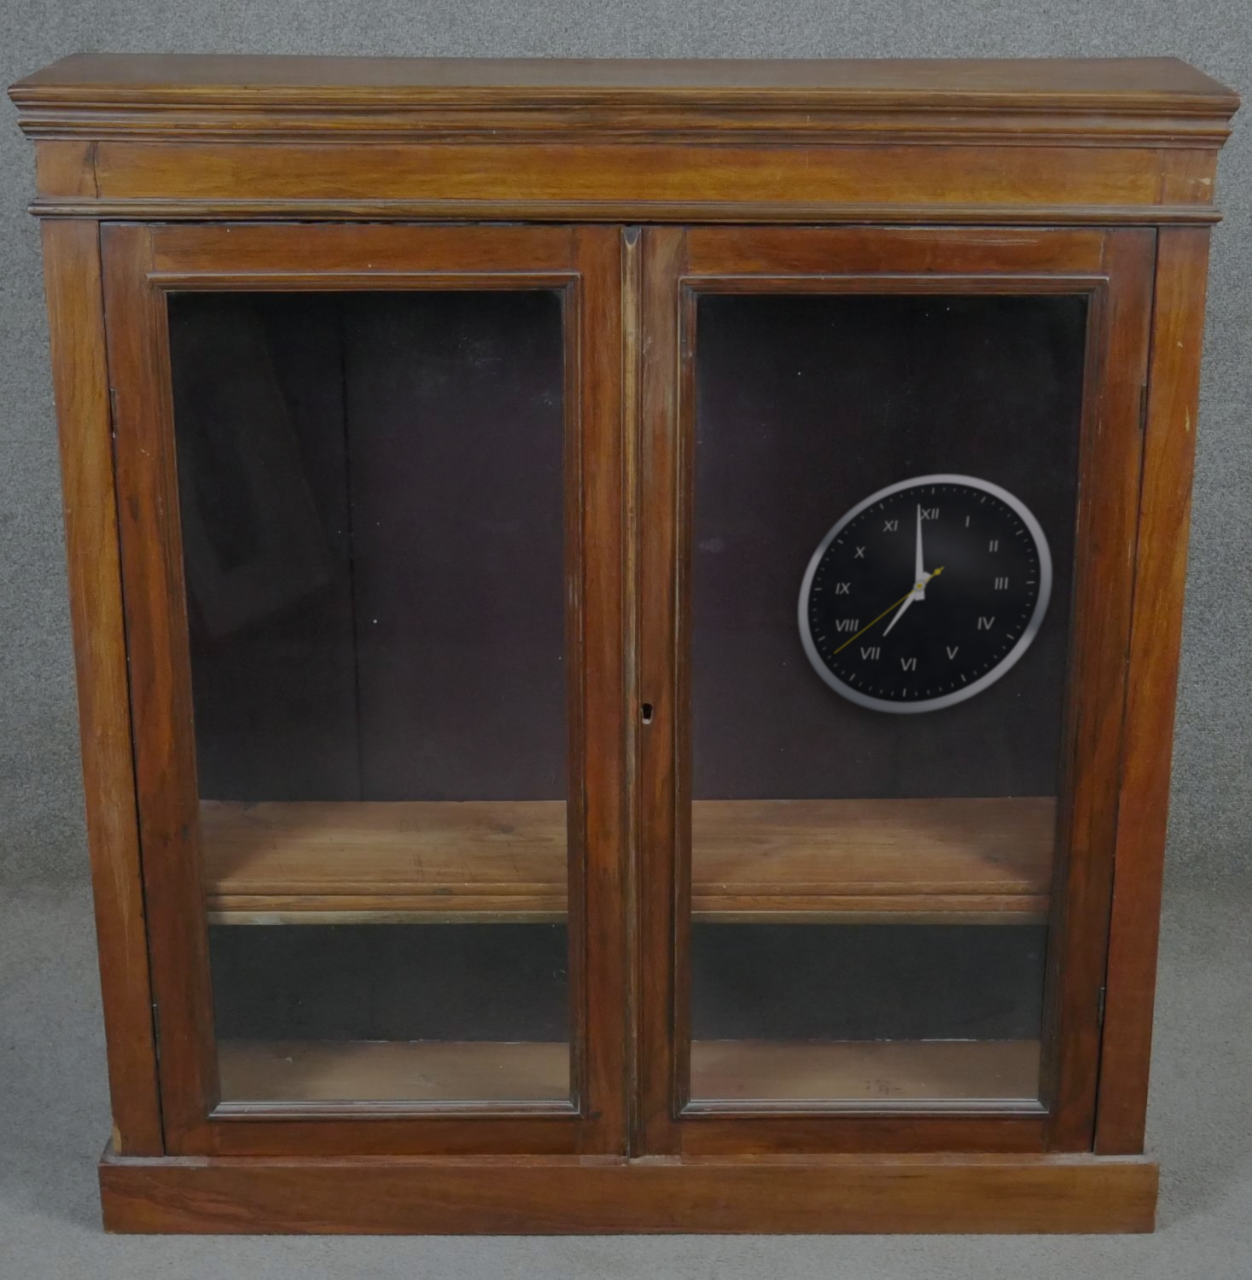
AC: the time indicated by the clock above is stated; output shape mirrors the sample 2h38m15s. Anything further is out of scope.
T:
6h58m38s
